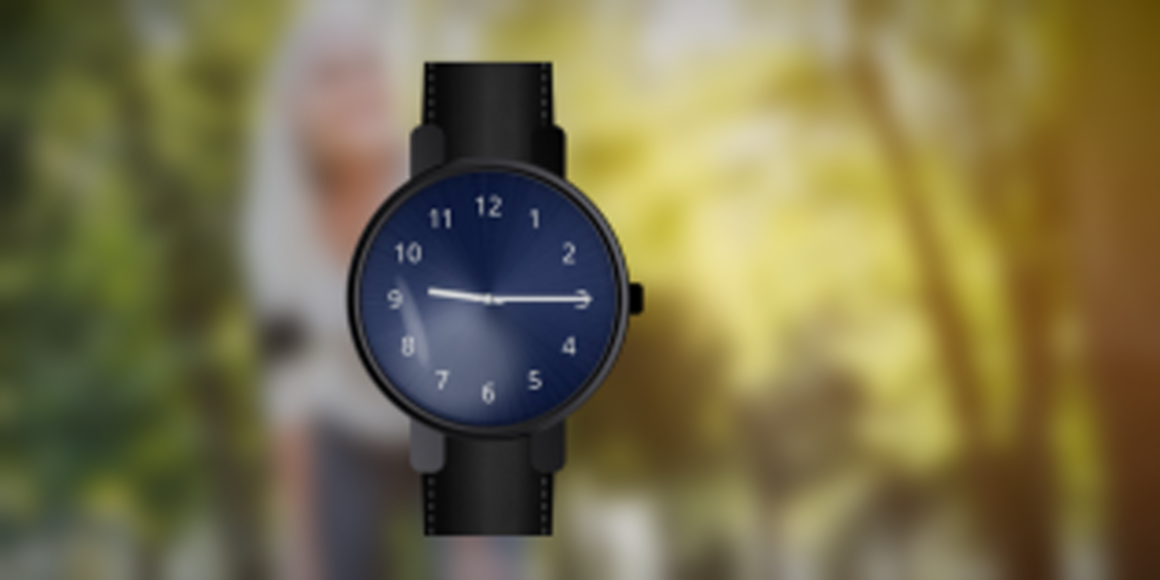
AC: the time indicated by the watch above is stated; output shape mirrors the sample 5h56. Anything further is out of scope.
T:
9h15
